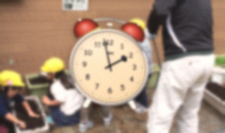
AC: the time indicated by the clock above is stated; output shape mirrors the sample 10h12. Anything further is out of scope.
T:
1h58
